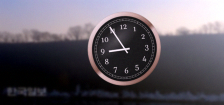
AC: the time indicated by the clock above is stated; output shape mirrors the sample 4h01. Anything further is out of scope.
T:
8h55
